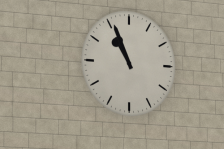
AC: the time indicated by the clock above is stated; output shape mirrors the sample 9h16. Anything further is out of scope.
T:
10h56
